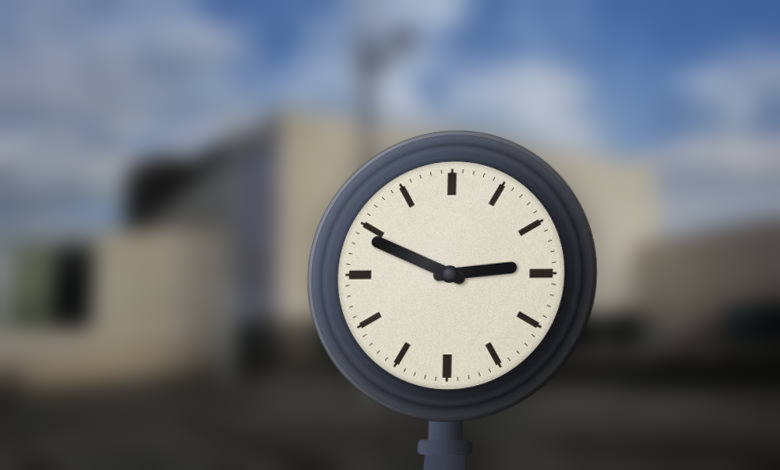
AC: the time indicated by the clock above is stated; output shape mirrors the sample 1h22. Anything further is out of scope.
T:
2h49
